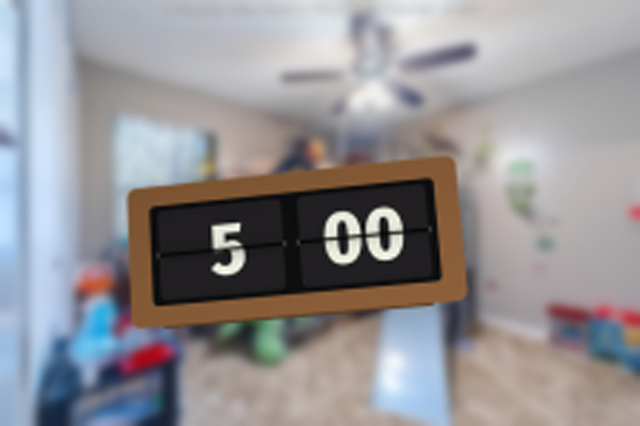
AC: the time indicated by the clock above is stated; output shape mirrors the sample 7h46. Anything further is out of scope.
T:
5h00
